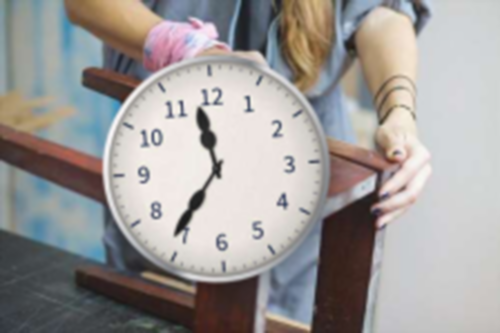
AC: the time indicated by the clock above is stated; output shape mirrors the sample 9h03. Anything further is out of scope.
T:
11h36
